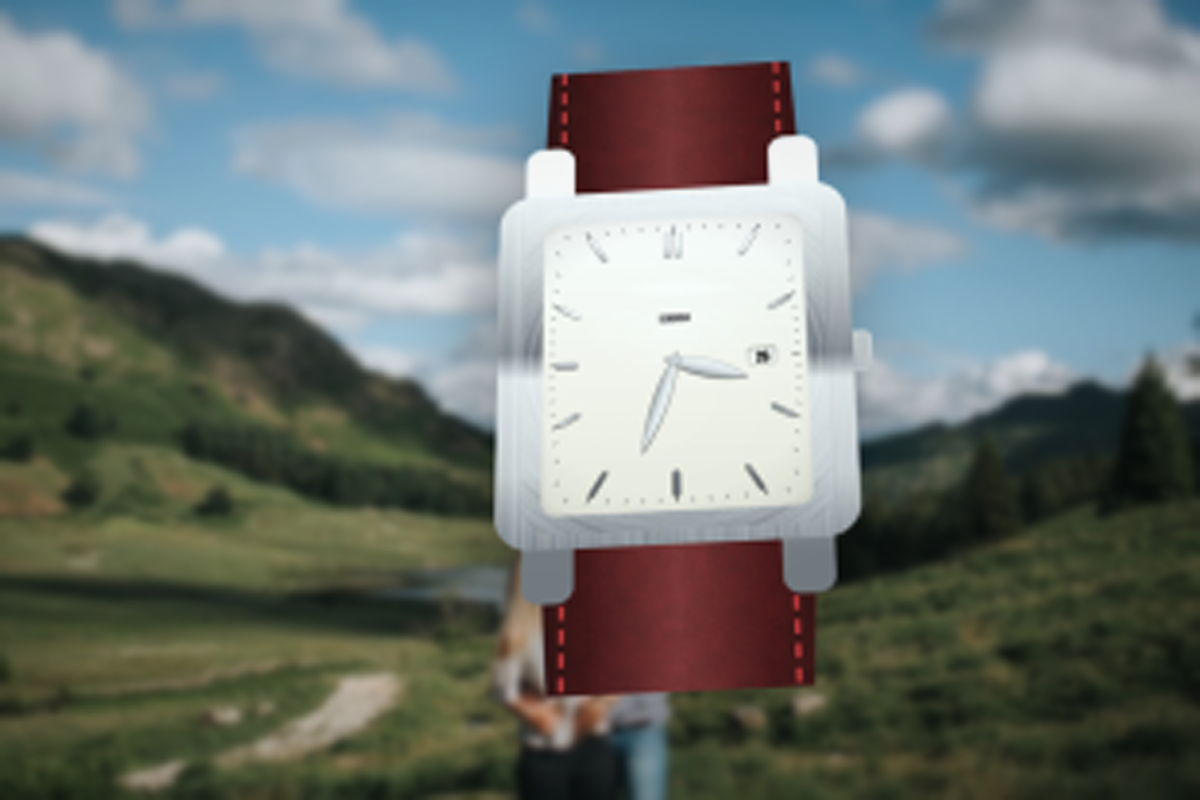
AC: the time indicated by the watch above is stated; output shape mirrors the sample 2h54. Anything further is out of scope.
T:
3h33
